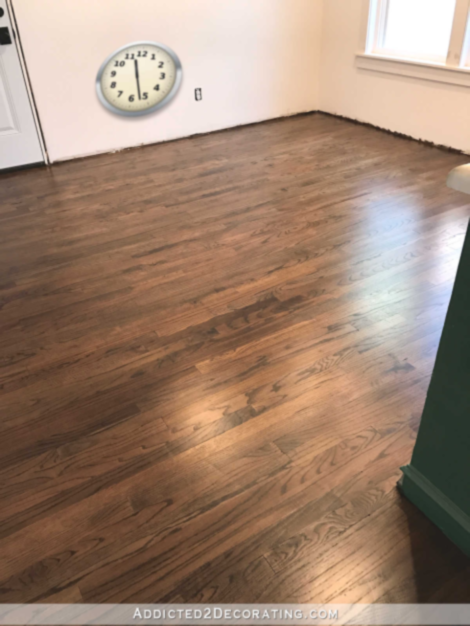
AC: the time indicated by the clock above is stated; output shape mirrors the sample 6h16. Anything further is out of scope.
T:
11h27
